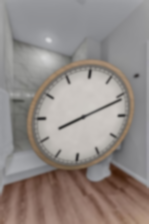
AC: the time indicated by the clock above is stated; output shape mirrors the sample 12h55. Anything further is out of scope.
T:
8h11
